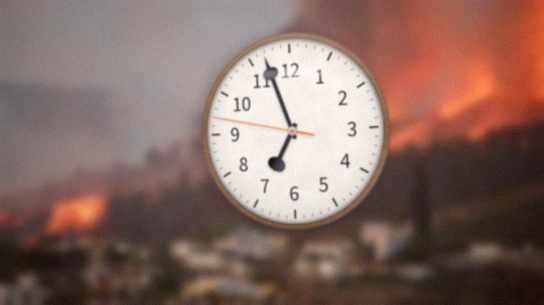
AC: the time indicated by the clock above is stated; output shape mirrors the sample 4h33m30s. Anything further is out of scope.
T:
6h56m47s
